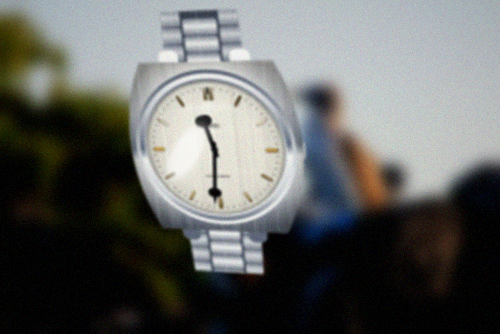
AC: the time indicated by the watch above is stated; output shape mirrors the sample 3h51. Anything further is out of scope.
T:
11h31
